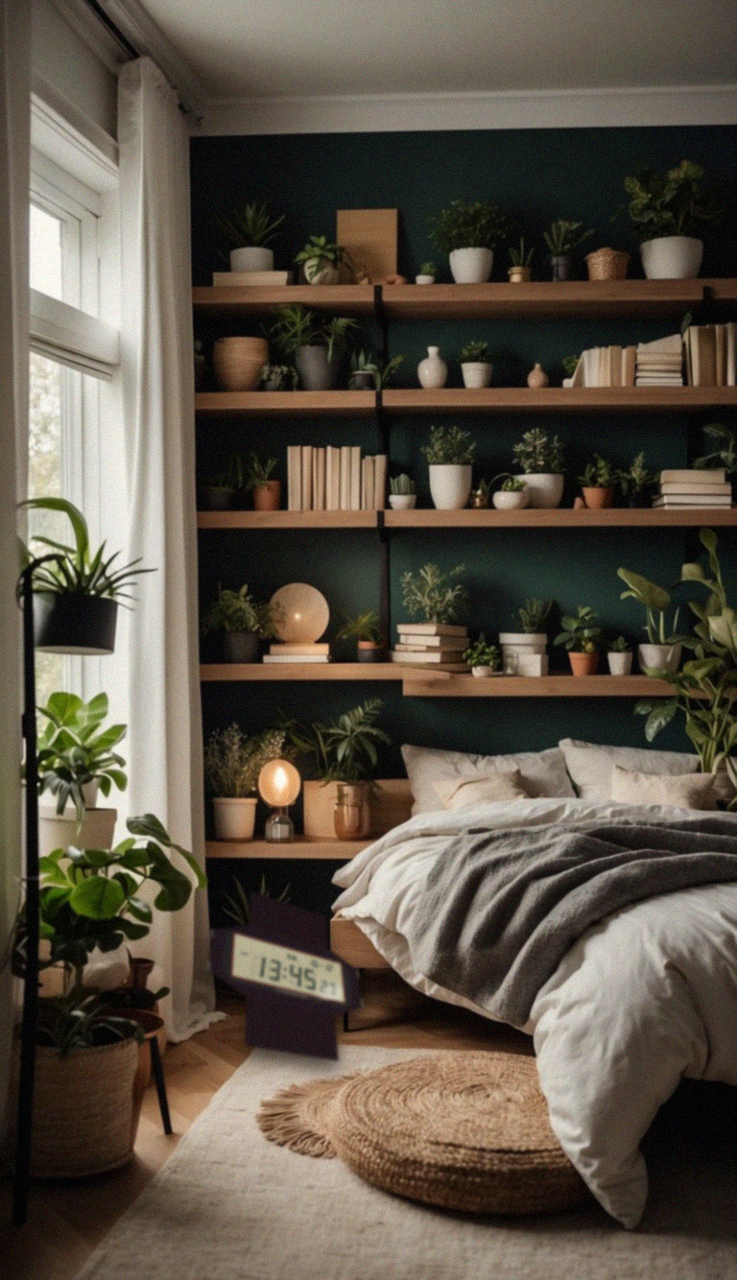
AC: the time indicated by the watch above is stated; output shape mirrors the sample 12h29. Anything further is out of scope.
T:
13h45
